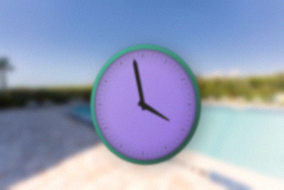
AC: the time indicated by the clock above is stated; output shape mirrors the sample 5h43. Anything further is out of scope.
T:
3h58
